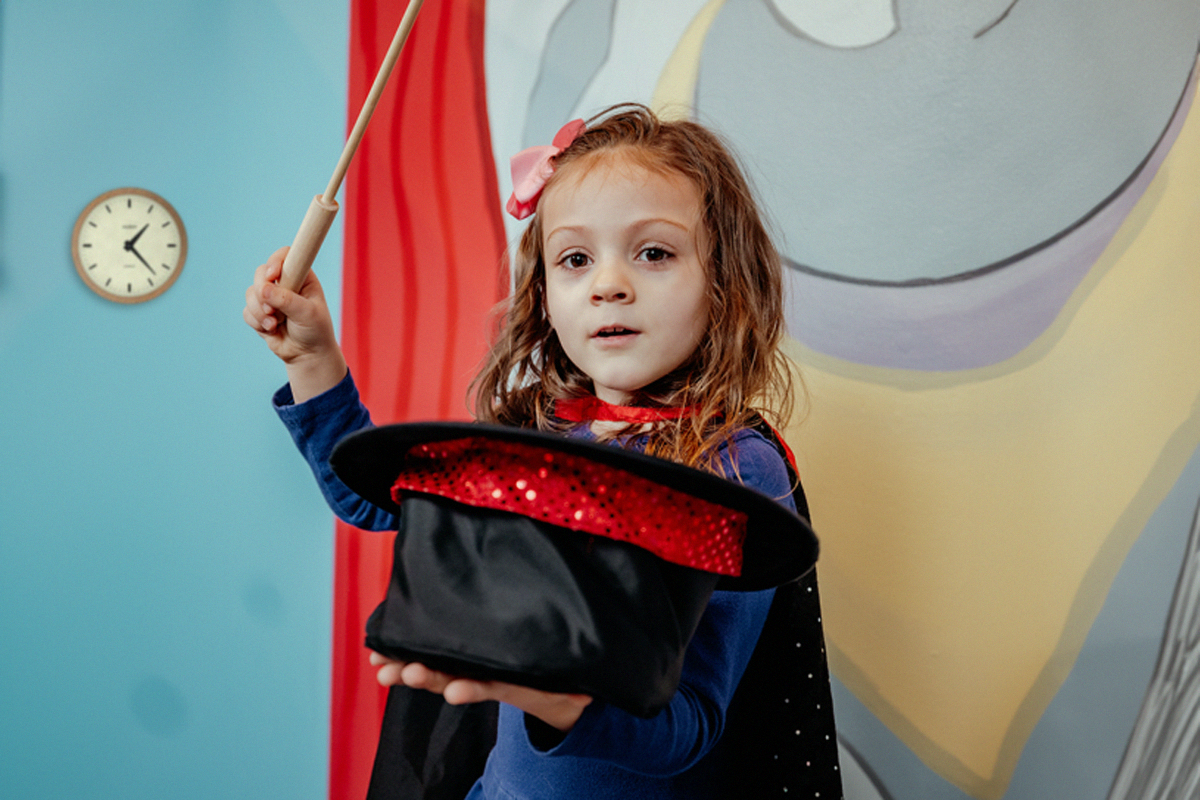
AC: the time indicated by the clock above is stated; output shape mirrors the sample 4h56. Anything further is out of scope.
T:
1h23
